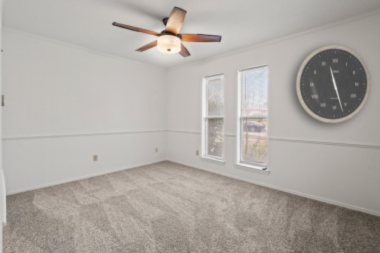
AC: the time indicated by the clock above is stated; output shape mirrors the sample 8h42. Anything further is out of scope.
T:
11h27
